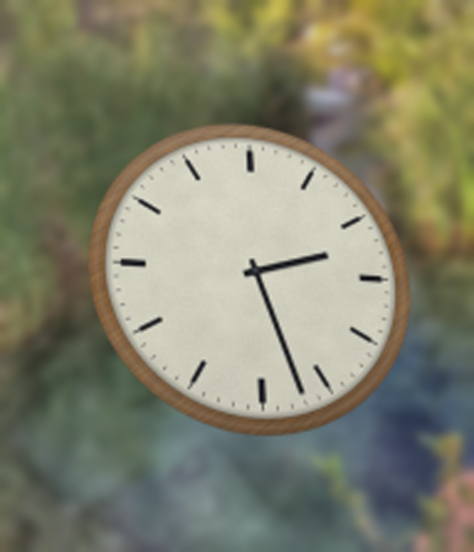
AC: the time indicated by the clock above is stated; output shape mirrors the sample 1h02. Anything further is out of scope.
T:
2h27
